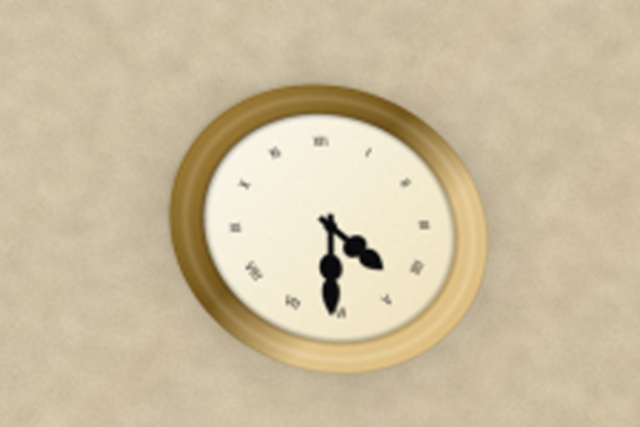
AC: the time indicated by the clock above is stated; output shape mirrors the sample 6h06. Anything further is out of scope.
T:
4h31
